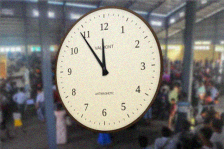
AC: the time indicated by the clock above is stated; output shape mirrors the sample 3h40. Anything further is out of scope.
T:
11h54
